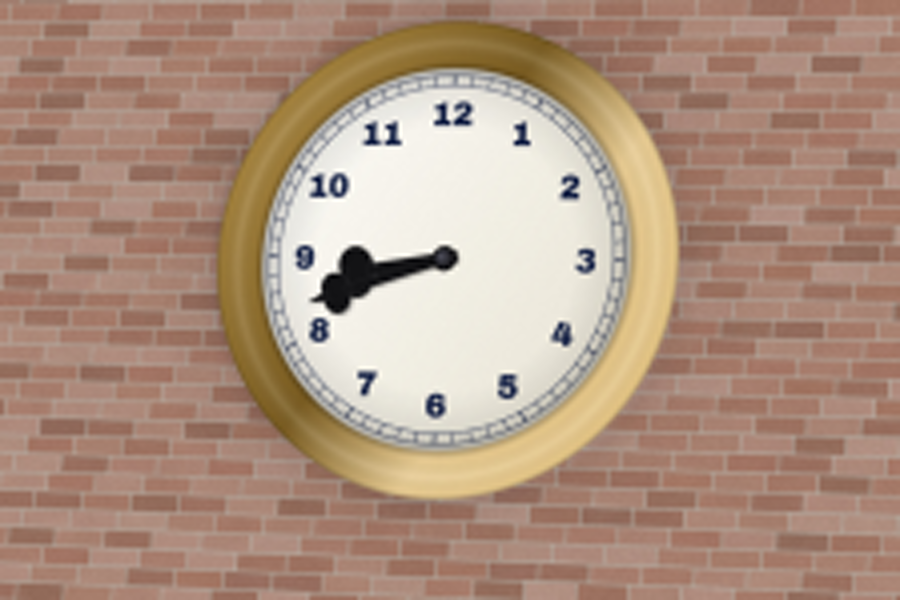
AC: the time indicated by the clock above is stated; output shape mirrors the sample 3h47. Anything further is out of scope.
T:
8h42
